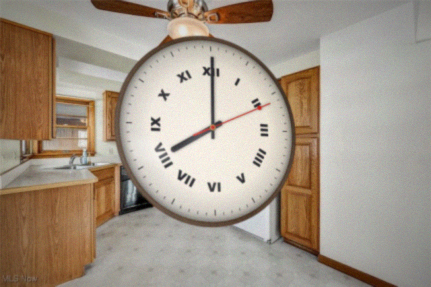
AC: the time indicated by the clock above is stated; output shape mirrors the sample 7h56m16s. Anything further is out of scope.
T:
8h00m11s
